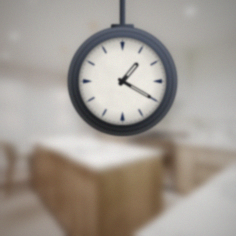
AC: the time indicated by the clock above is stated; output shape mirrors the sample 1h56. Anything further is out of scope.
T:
1h20
